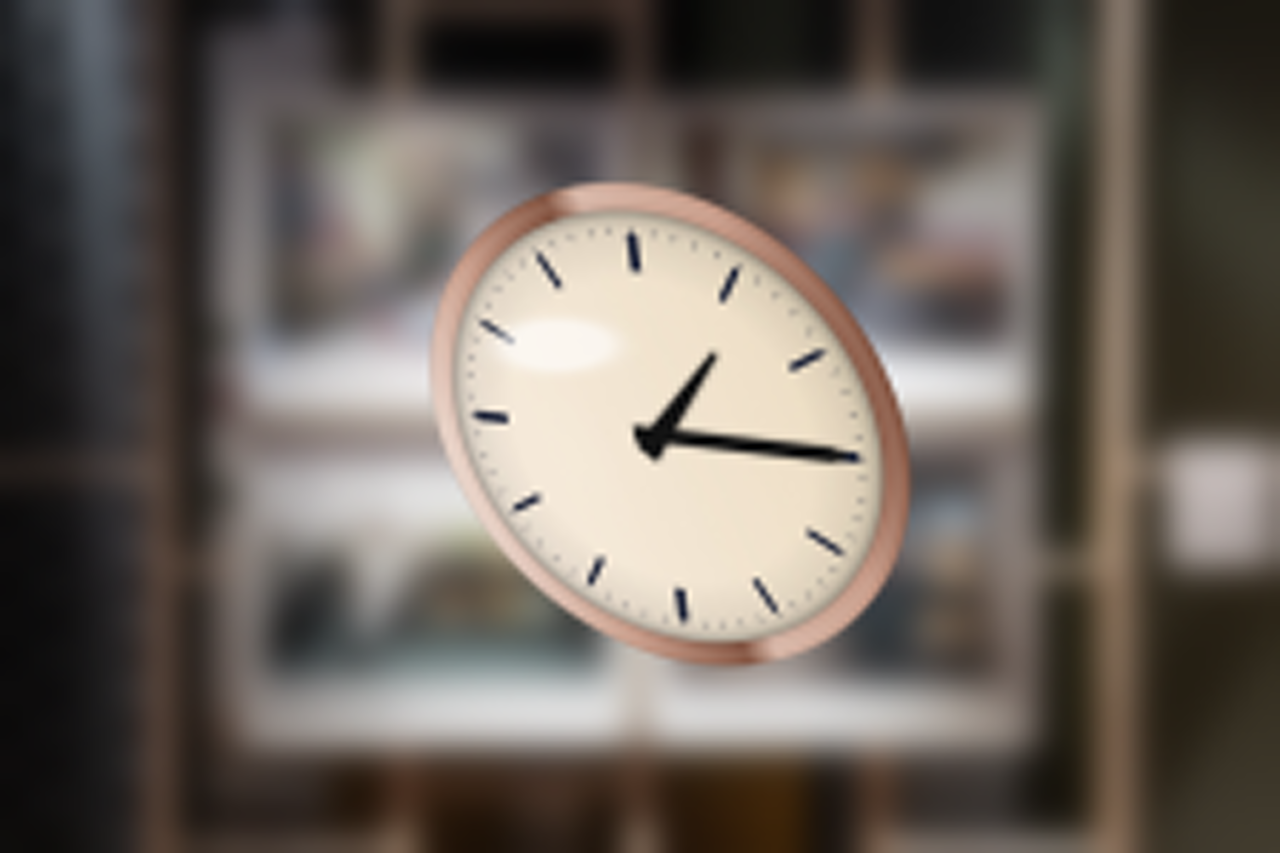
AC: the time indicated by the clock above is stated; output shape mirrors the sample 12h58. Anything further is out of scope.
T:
1h15
